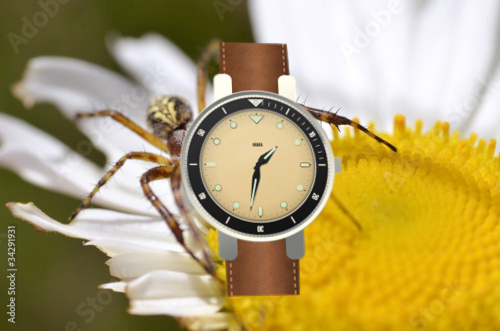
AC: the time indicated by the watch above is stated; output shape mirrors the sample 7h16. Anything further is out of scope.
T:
1h32
